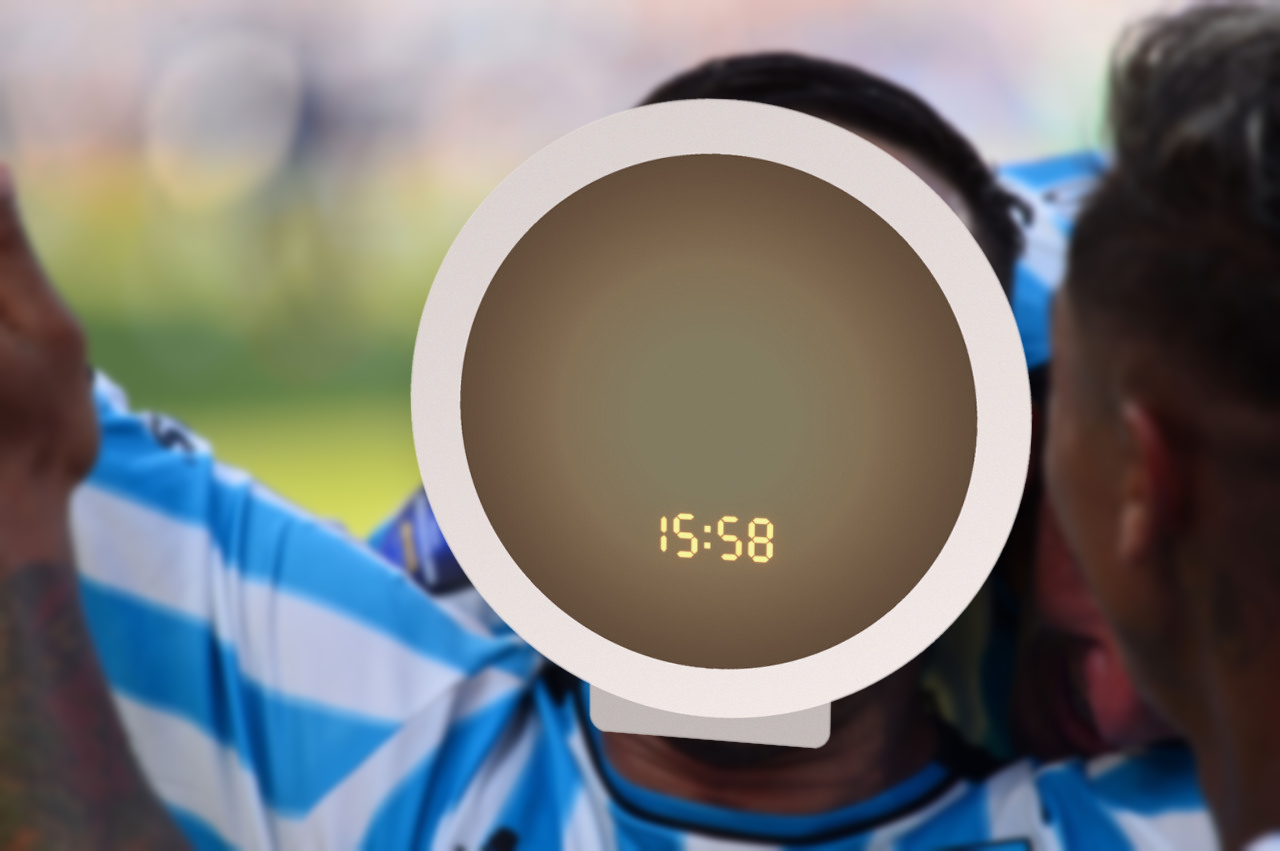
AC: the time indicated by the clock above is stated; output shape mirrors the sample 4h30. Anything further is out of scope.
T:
15h58
